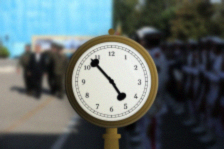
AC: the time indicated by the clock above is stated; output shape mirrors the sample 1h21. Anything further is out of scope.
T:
4h53
